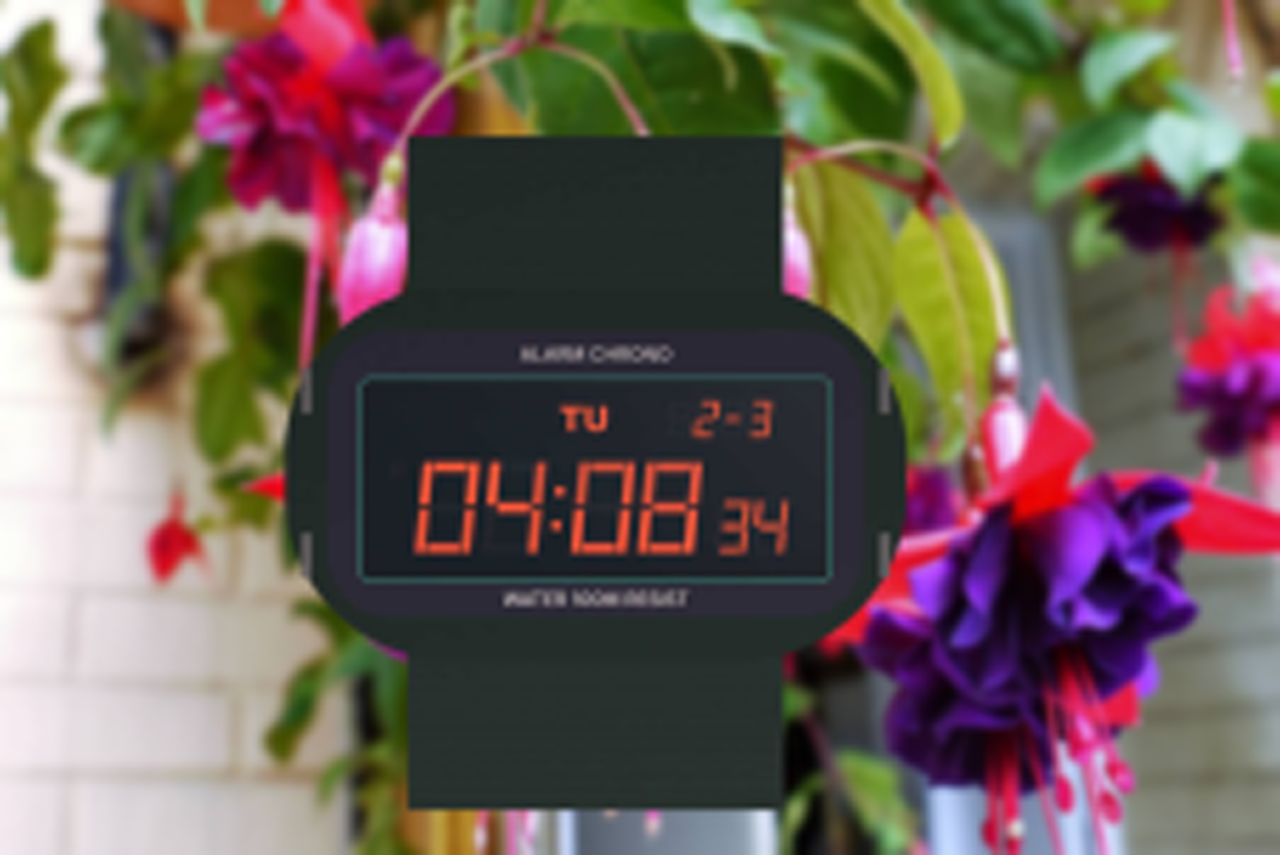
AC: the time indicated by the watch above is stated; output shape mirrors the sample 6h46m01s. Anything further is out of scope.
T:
4h08m34s
